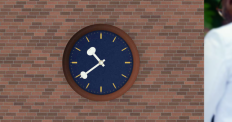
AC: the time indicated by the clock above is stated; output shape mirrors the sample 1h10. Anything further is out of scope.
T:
10h39
